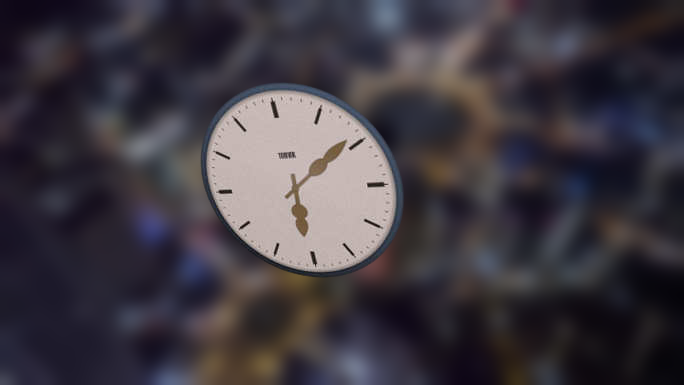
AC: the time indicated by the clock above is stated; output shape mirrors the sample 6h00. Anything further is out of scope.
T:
6h09
